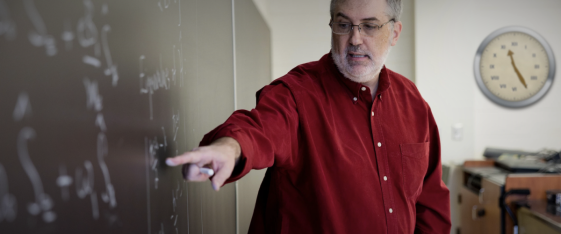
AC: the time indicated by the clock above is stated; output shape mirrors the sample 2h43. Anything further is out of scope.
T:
11h25
